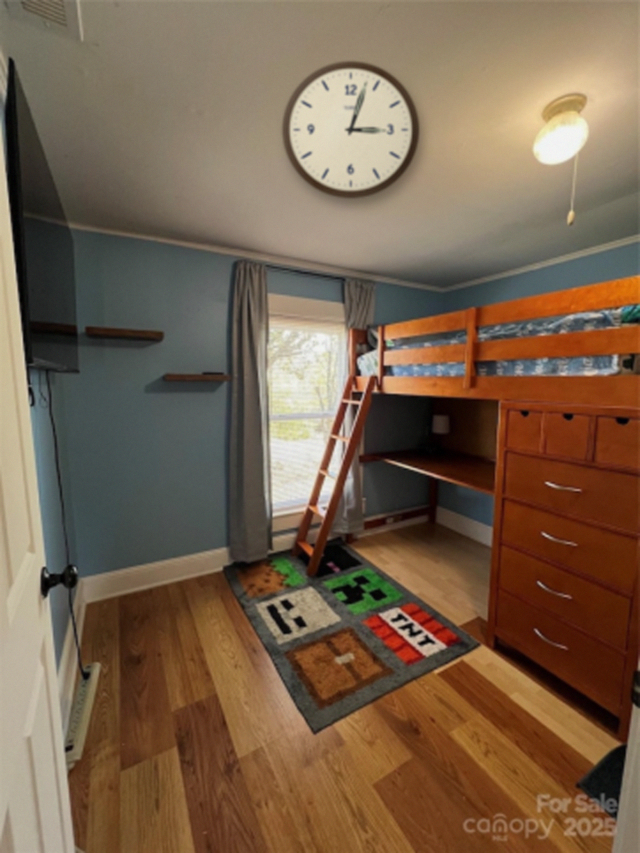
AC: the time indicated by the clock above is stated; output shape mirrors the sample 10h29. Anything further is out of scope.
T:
3h03
